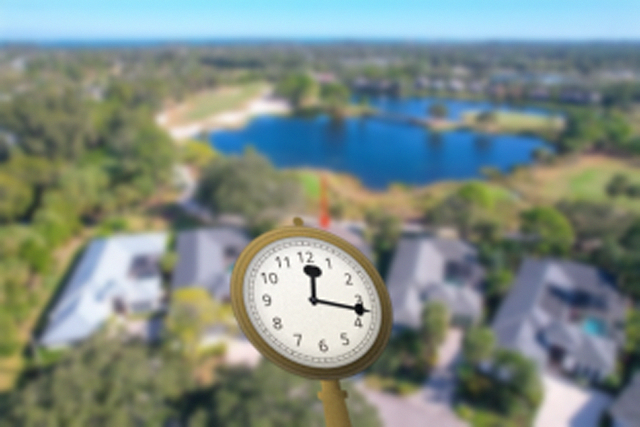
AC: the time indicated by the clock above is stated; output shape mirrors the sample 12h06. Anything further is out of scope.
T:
12h17
